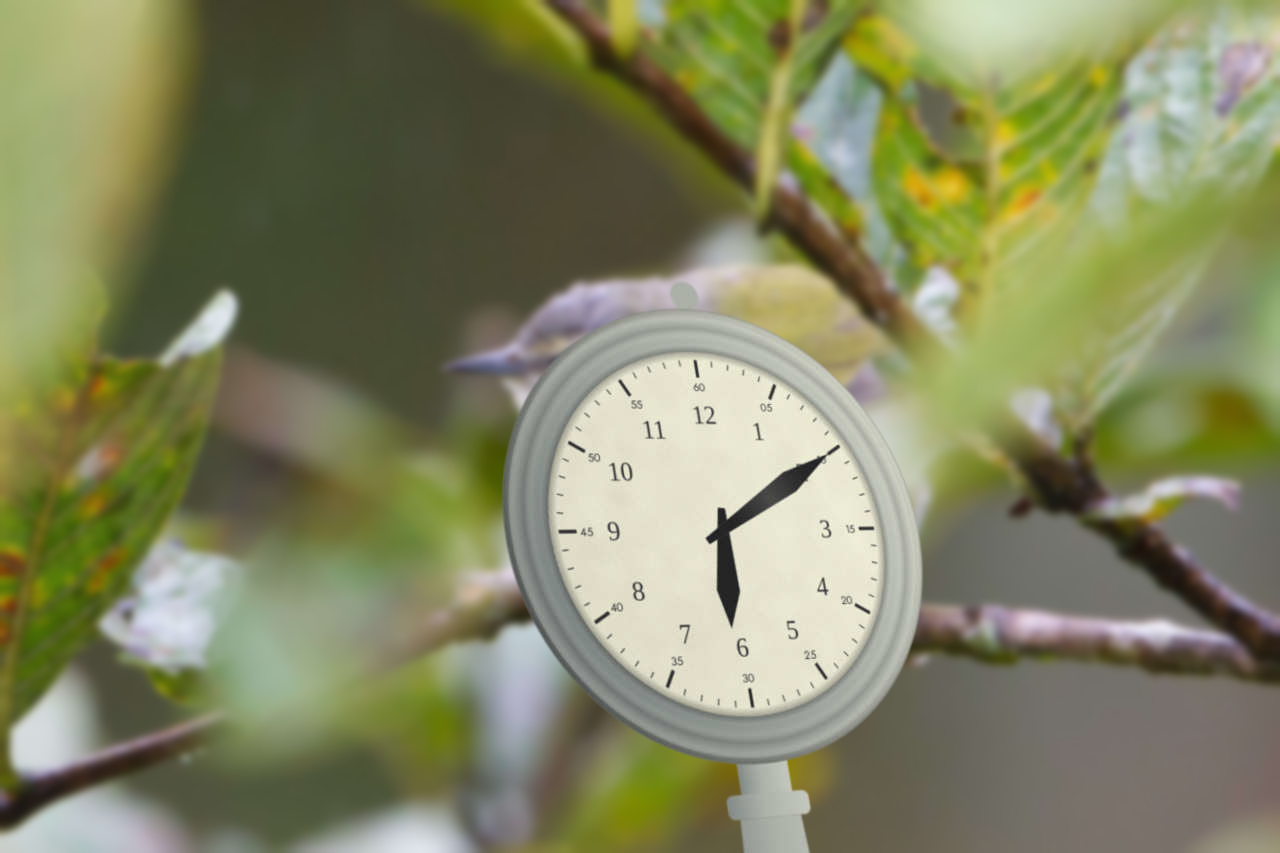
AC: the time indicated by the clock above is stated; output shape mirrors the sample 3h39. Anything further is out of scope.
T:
6h10
